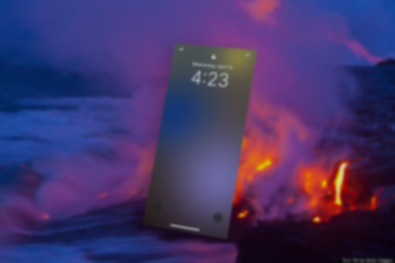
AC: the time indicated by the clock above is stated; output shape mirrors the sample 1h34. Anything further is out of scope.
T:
4h23
